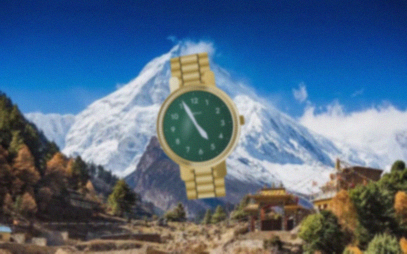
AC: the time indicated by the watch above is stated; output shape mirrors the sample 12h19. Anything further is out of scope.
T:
4h56
